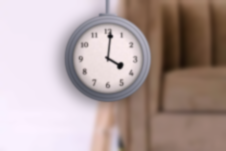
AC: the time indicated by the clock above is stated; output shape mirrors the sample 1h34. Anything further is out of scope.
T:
4h01
